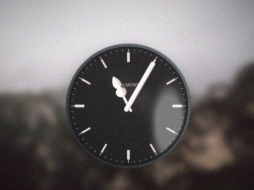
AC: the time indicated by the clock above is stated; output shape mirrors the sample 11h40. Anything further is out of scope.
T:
11h05
